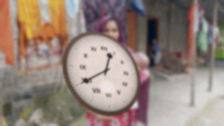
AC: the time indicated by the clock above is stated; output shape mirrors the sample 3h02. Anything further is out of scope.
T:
12h40
